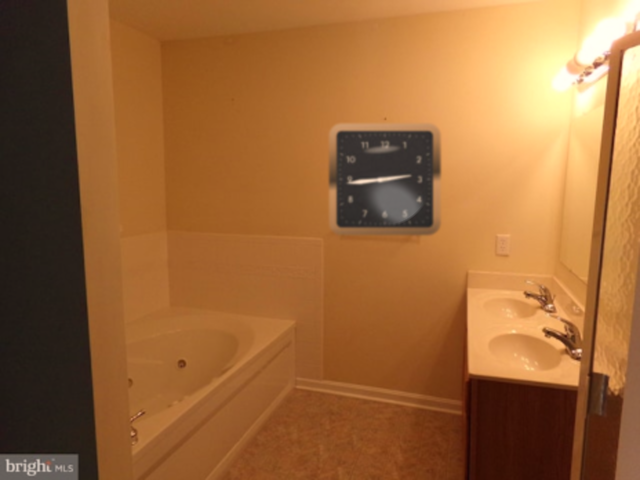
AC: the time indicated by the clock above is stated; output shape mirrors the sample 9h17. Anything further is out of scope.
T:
2h44
